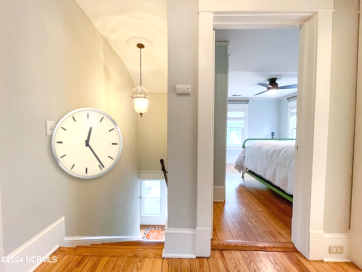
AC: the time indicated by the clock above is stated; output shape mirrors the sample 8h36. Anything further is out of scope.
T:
12h24
